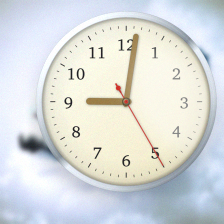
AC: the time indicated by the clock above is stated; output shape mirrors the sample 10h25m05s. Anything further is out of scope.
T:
9h01m25s
